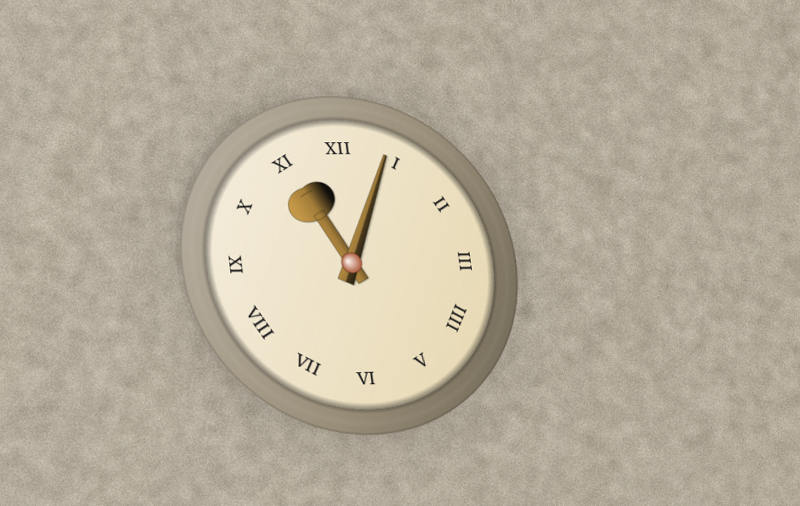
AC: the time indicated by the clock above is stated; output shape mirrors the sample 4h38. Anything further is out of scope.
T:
11h04
